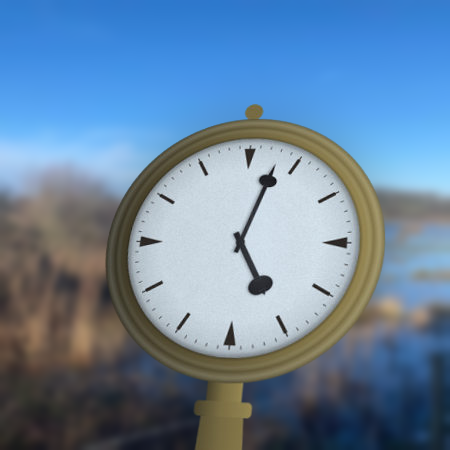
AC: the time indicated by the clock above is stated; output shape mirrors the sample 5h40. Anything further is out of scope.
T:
5h03
